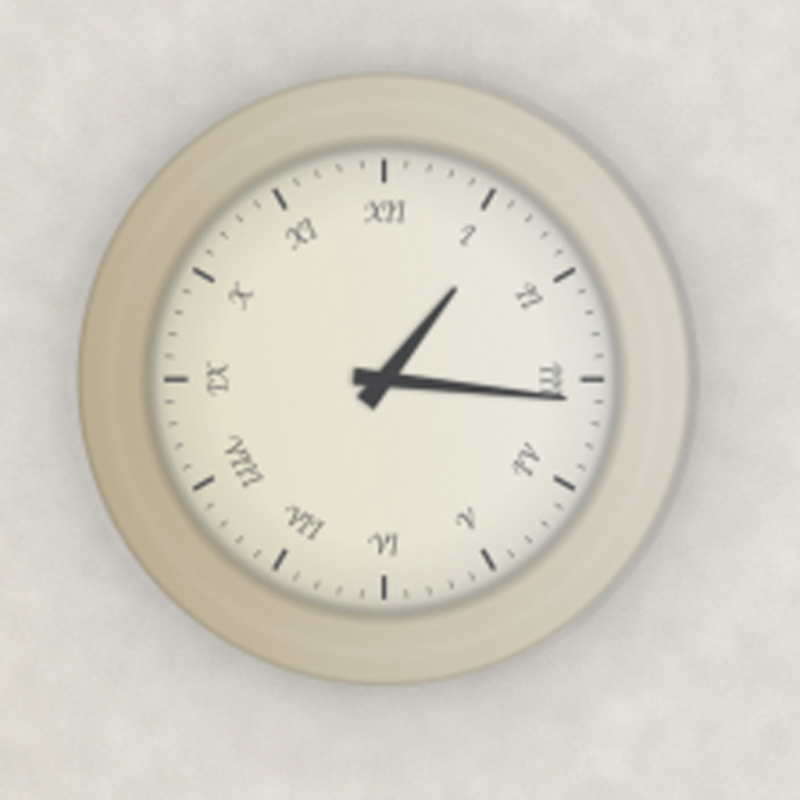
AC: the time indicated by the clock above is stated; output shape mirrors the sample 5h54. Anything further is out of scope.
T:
1h16
